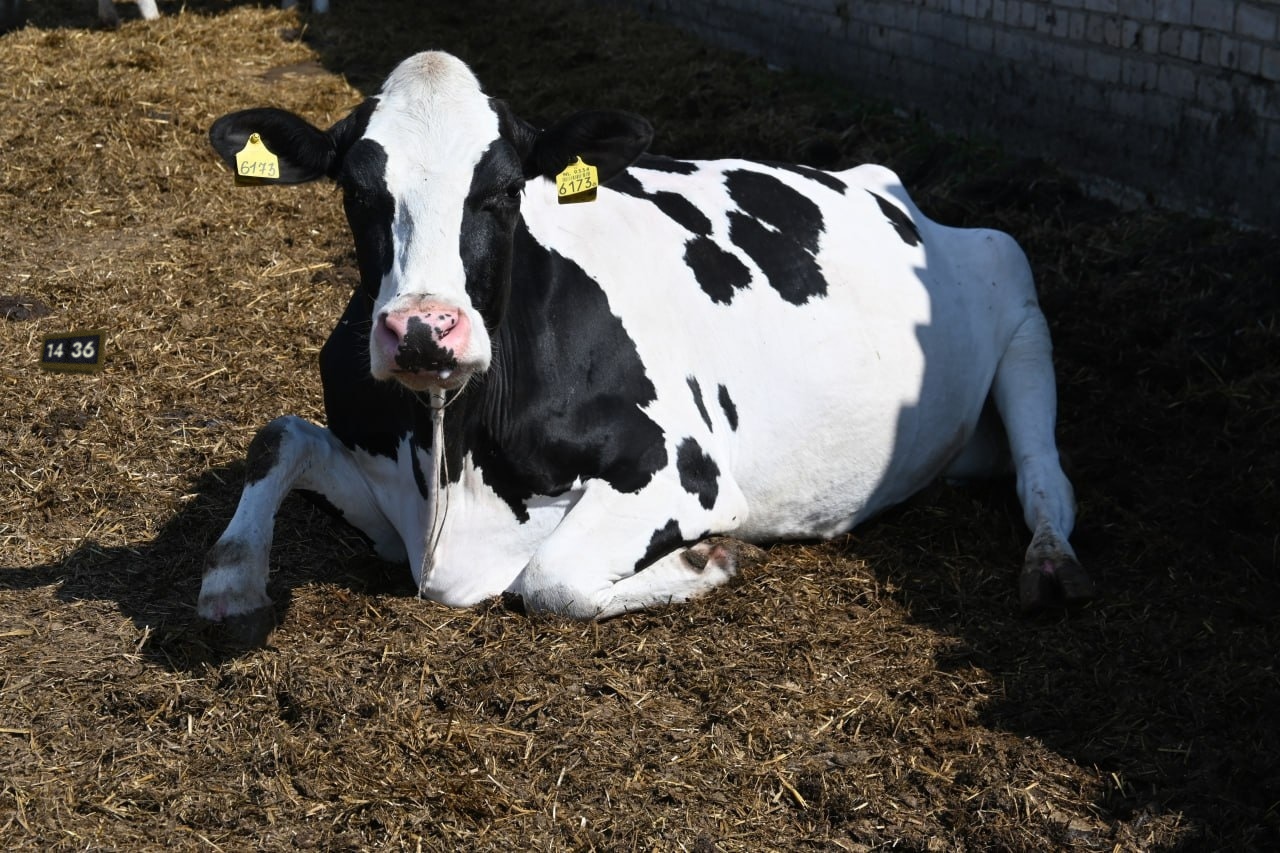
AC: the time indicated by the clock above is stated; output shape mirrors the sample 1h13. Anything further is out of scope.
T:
14h36
